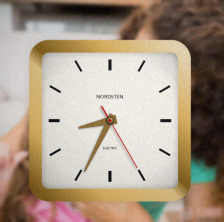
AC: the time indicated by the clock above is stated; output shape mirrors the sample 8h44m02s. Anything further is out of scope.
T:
8h34m25s
